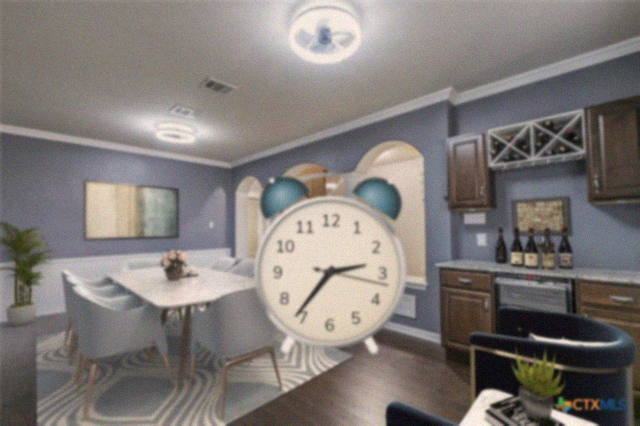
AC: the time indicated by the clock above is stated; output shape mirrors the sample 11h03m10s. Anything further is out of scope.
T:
2h36m17s
